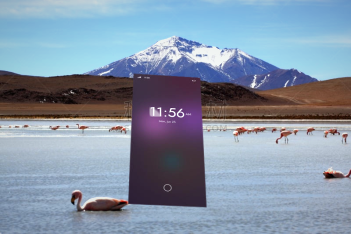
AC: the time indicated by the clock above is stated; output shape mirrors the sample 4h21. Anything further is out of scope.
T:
11h56
